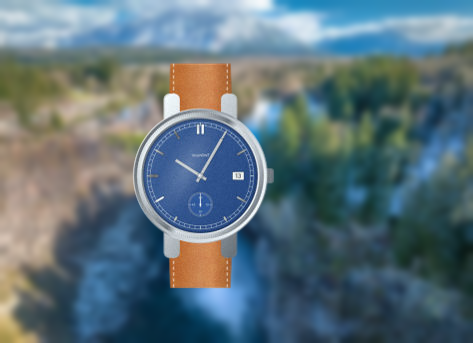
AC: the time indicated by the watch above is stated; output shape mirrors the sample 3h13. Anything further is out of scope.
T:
10h05
